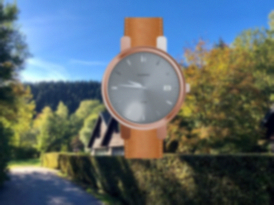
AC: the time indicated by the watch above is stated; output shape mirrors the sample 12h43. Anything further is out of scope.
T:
9h46
